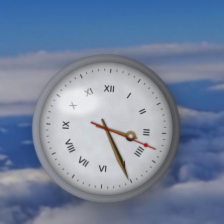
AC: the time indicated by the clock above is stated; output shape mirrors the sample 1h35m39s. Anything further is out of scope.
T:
3h25m18s
